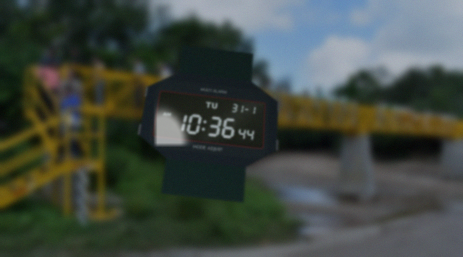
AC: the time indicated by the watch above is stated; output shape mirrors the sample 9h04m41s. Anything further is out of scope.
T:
10h36m44s
